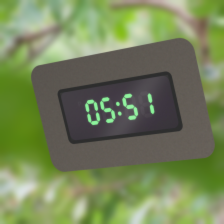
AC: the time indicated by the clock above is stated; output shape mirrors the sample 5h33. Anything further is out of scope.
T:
5h51
